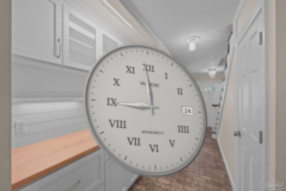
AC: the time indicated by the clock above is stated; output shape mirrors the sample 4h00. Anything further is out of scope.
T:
8h59
